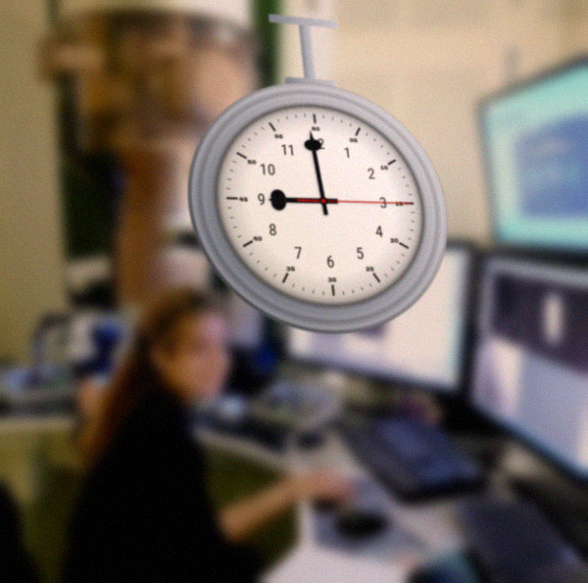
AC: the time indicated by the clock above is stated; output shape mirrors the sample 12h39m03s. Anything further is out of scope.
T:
8h59m15s
